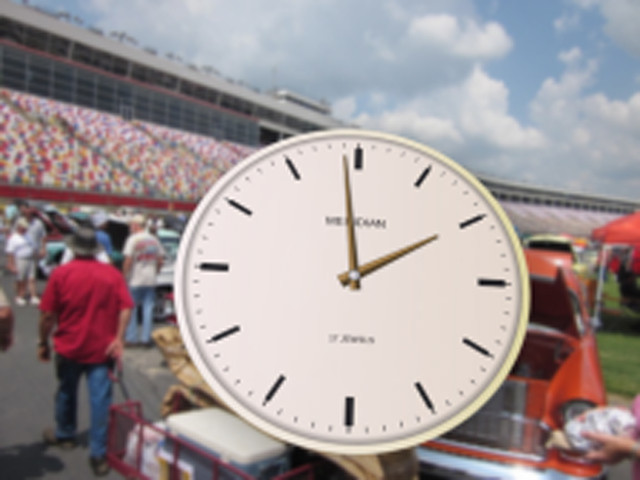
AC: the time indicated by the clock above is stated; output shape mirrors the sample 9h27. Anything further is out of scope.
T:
1h59
